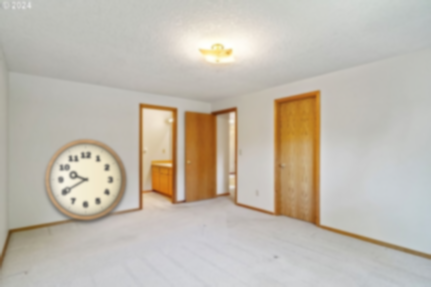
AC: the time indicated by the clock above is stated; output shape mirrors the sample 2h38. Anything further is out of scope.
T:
9h40
